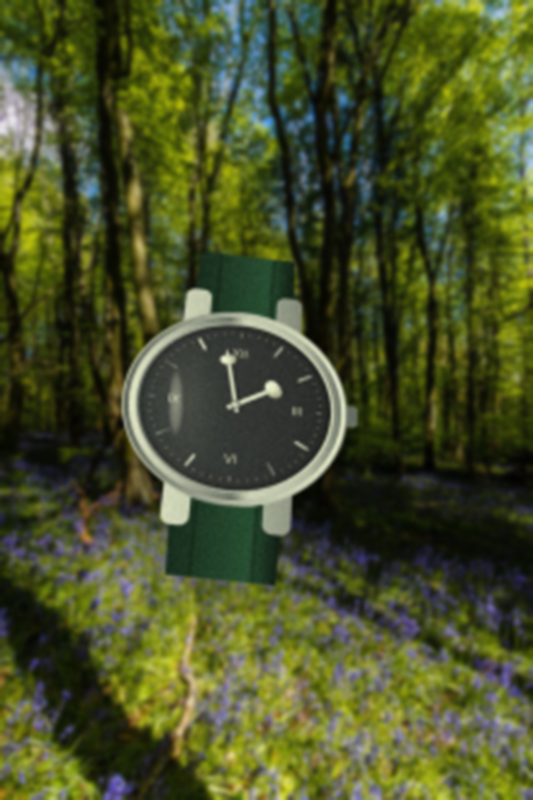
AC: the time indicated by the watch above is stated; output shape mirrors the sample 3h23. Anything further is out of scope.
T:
1h58
